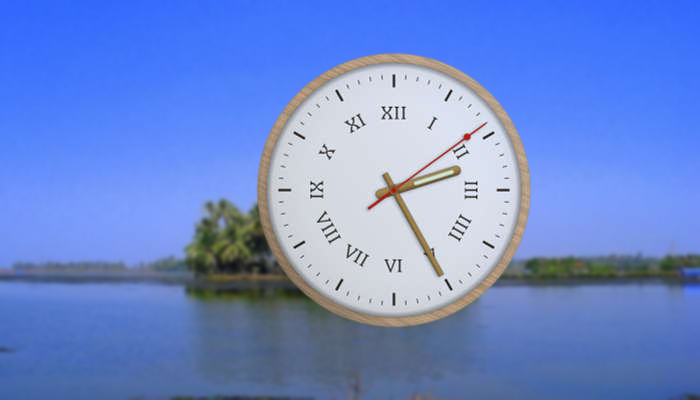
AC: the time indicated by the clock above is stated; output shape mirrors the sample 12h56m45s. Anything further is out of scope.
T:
2h25m09s
